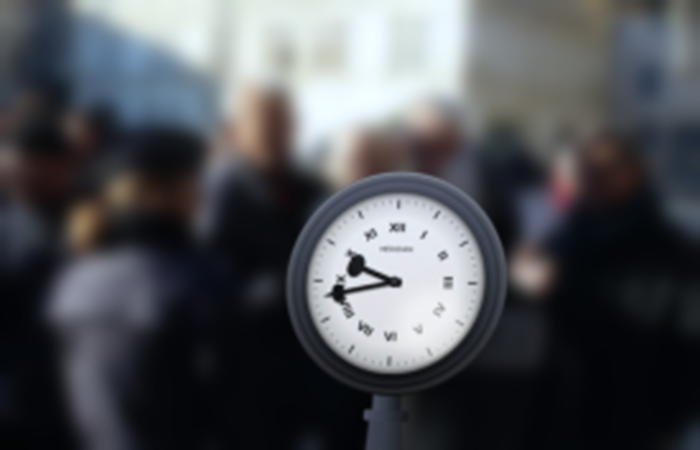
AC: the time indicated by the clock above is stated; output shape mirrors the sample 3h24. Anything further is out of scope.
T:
9h43
